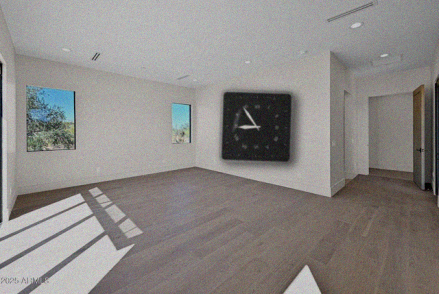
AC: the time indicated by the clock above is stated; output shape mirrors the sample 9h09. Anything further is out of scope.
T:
8h54
